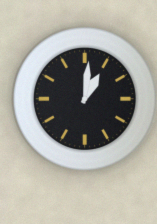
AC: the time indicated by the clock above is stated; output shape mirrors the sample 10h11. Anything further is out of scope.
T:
1h01
